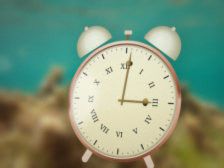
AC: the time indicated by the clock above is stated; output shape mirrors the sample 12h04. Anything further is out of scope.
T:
3h01
